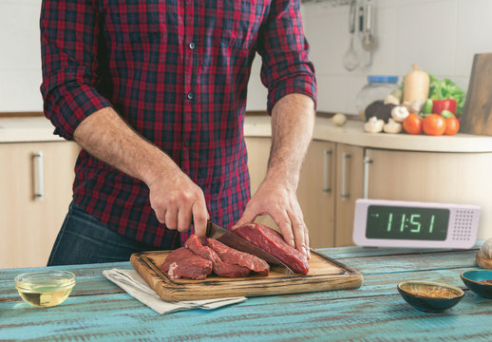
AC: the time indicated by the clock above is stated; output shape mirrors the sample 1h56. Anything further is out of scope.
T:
11h51
